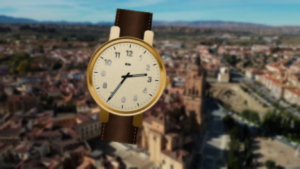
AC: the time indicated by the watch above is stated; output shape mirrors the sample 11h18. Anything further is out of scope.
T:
2h35
